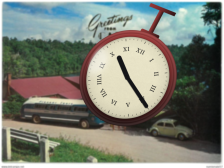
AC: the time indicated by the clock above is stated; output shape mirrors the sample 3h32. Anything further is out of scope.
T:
10h20
